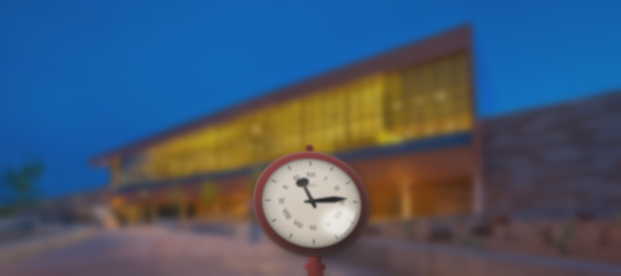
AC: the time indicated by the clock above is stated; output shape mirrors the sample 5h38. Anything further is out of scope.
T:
11h14
